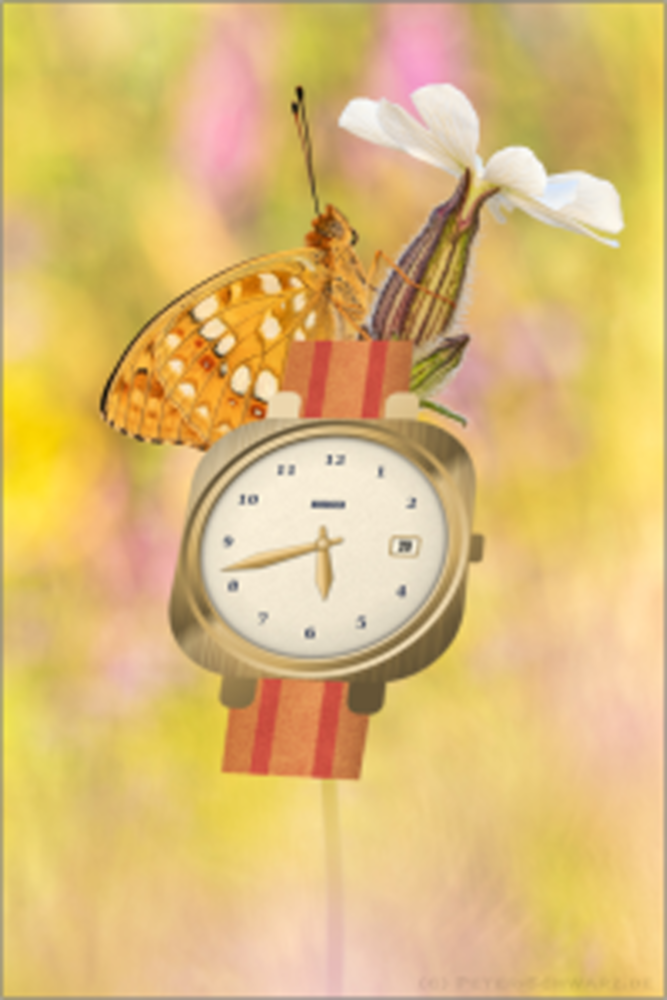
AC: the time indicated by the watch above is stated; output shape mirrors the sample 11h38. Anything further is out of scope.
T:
5h42
